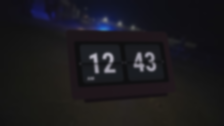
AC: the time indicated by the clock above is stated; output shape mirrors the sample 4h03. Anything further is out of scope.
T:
12h43
